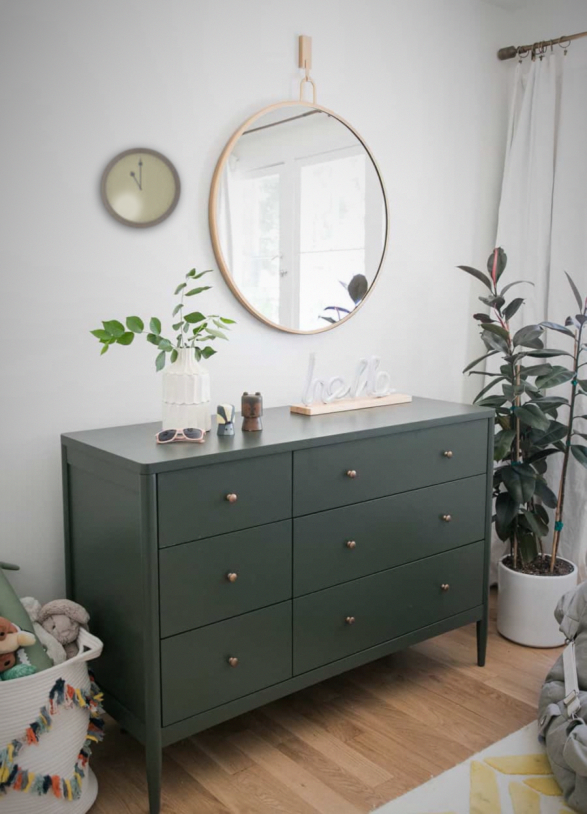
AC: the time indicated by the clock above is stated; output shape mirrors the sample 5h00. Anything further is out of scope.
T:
11h00
